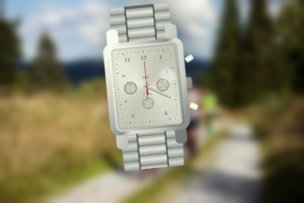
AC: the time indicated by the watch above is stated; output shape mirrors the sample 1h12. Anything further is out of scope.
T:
6h20
